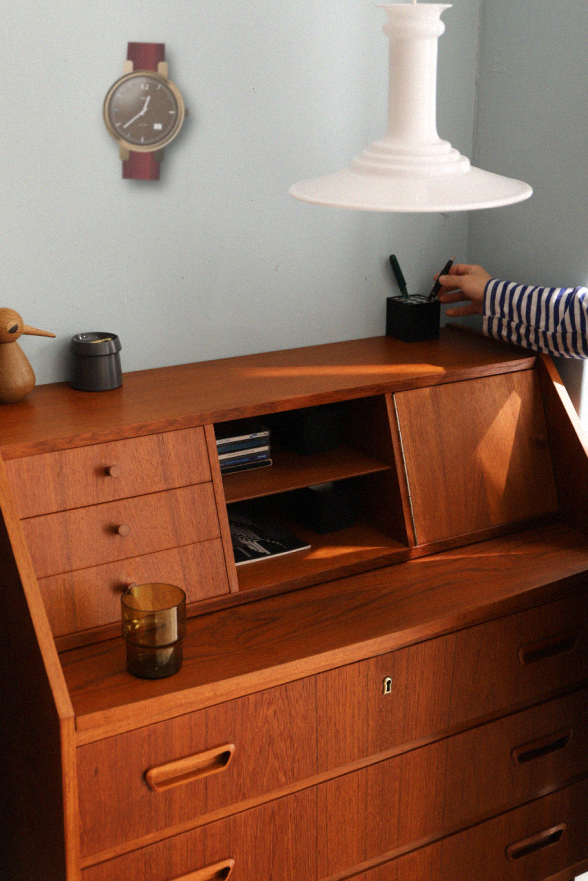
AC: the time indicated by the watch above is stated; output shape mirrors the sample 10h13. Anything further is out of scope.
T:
12h38
